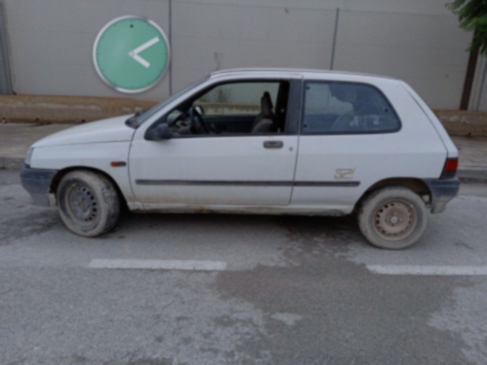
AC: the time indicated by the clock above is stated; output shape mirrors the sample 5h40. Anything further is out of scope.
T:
4h10
